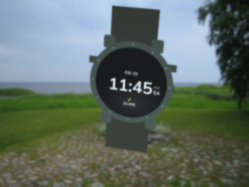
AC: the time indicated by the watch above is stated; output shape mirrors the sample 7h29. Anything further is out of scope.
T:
11h45
